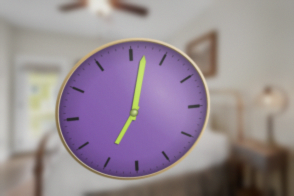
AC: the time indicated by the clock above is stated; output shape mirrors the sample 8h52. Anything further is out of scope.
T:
7h02
